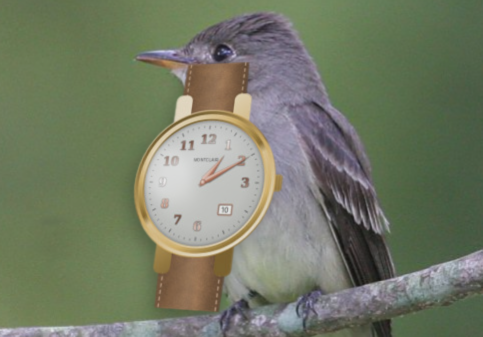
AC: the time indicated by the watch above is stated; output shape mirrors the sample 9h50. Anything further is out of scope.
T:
1h10
